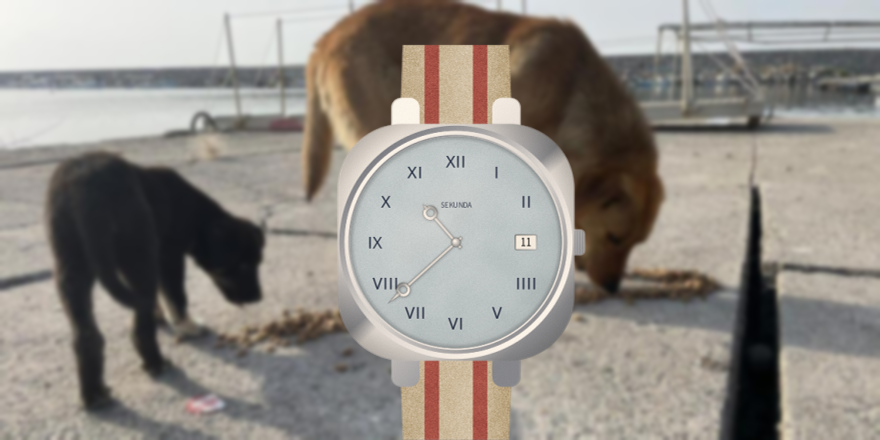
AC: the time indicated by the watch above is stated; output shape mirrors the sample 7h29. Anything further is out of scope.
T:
10h38
